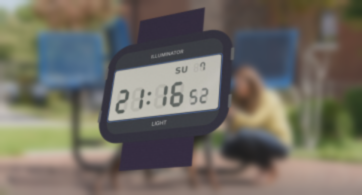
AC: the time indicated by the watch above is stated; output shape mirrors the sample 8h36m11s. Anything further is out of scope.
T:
21h16m52s
